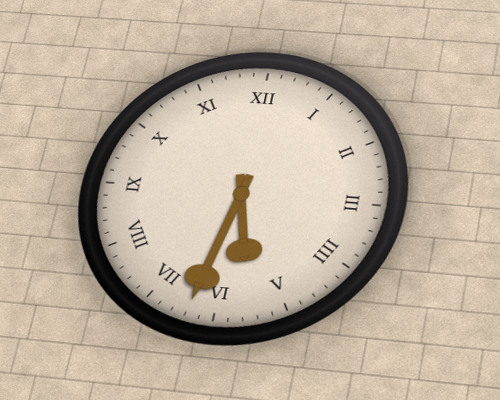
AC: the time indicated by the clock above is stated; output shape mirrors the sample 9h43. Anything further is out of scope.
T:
5h32
